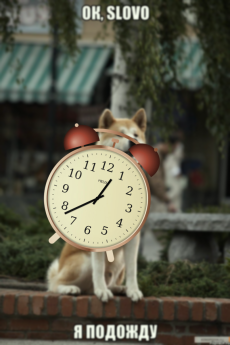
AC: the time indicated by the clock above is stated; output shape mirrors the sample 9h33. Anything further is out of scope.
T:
12h38
